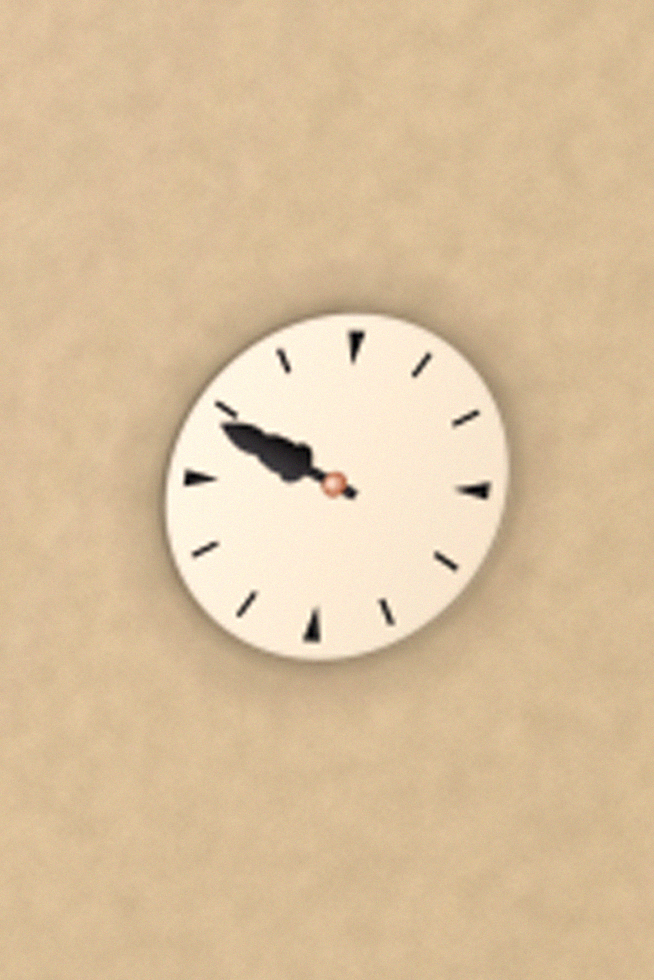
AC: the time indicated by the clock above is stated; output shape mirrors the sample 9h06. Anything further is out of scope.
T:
9h49
